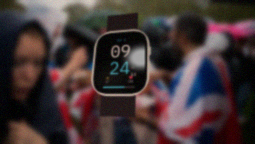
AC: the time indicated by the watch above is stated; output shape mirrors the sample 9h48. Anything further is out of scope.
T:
9h24
